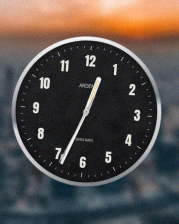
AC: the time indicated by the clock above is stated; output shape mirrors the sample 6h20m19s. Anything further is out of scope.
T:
12h33m34s
